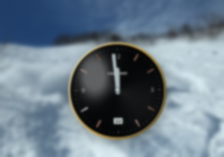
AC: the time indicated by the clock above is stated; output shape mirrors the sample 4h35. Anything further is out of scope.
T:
11h59
